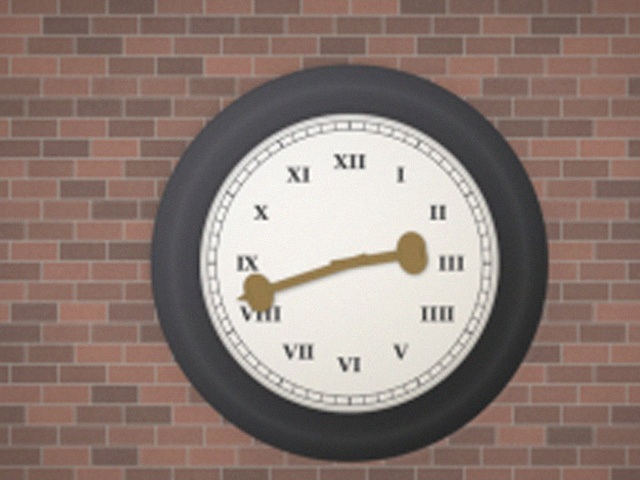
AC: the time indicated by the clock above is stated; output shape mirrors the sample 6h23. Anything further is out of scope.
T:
2h42
